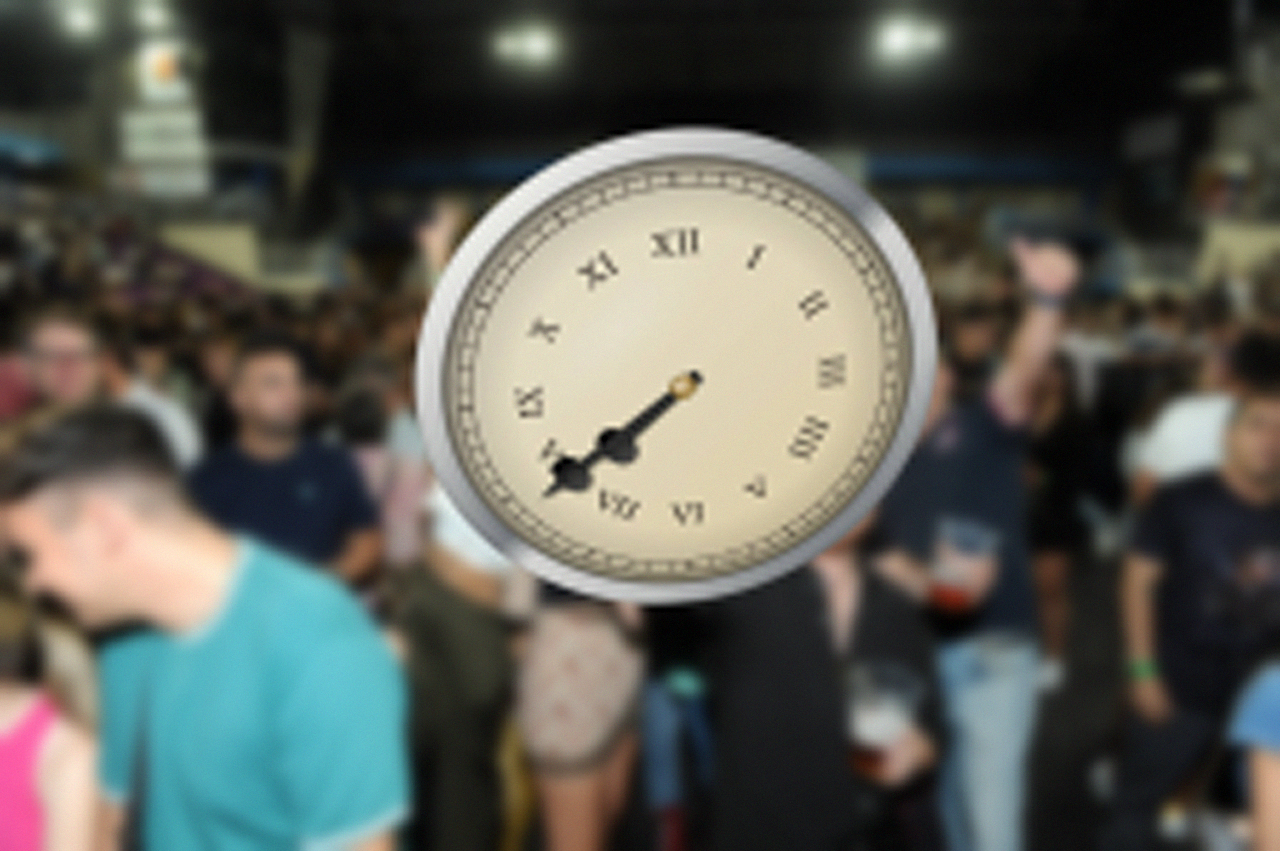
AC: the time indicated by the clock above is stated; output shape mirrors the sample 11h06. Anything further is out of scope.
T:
7h39
